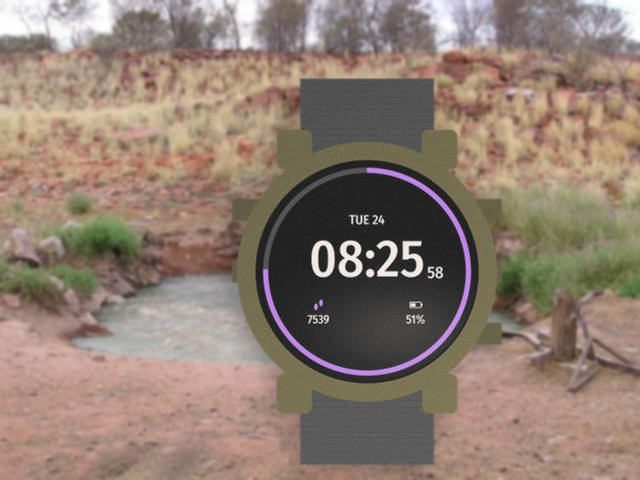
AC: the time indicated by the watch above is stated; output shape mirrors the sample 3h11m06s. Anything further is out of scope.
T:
8h25m58s
